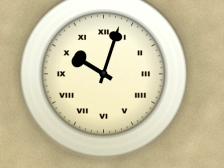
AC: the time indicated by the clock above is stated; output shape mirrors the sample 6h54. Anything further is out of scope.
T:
10h03
